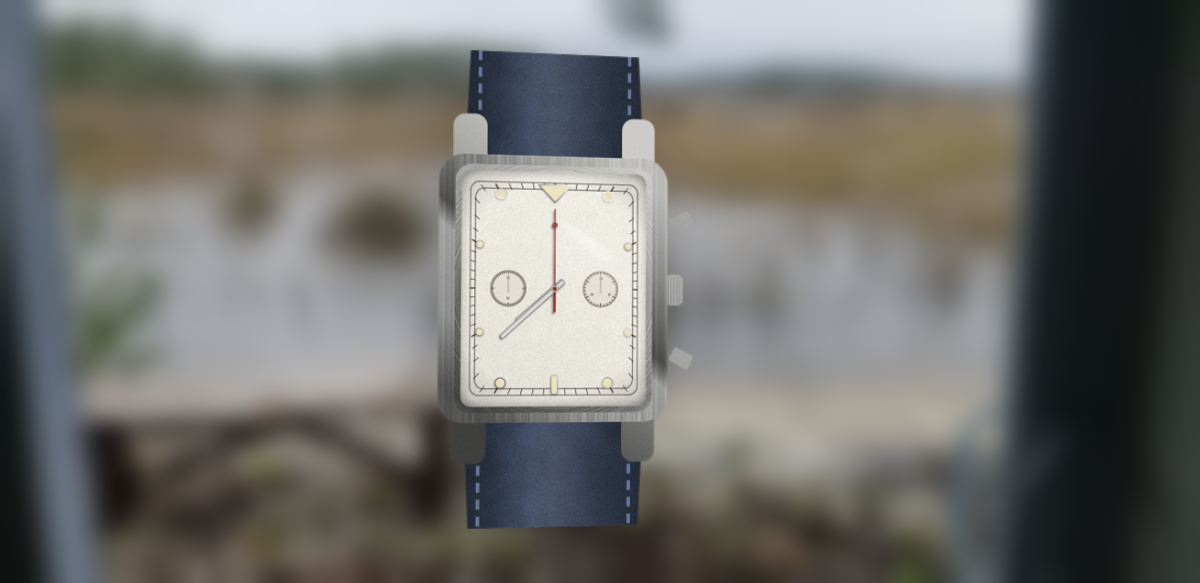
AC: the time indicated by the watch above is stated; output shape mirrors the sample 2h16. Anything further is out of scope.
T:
7h38
